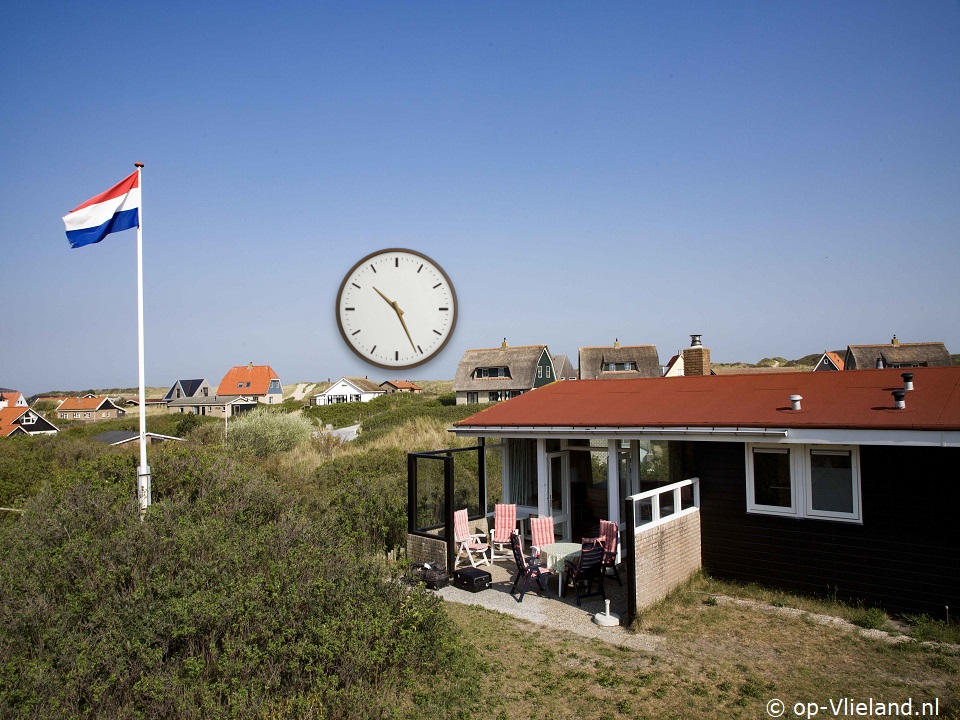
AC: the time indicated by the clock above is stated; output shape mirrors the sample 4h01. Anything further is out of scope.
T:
10h26
